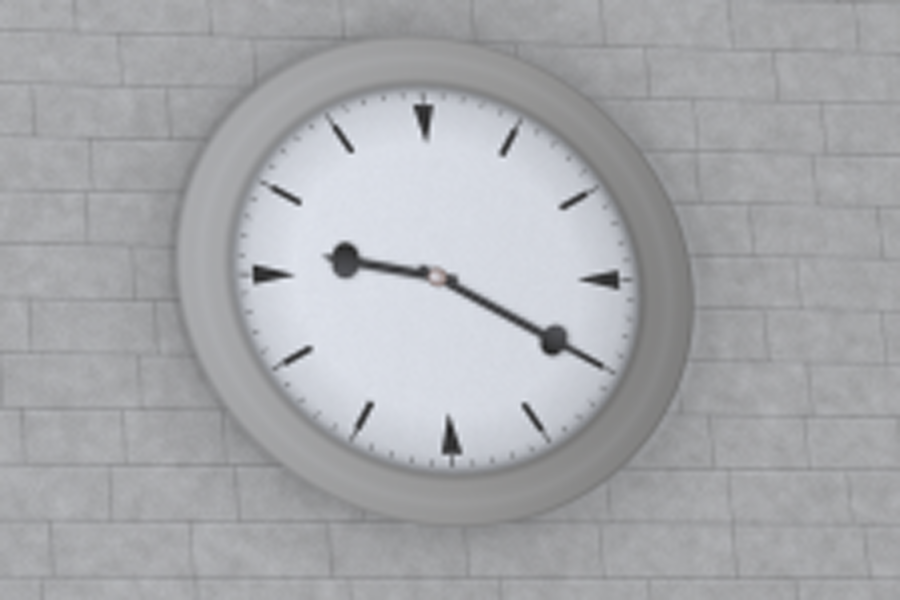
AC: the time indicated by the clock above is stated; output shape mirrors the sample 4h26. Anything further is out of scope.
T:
9h20
